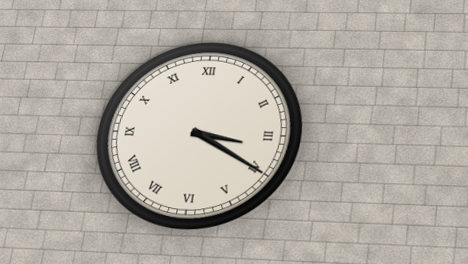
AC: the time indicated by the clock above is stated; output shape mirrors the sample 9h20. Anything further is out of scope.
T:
3h20
